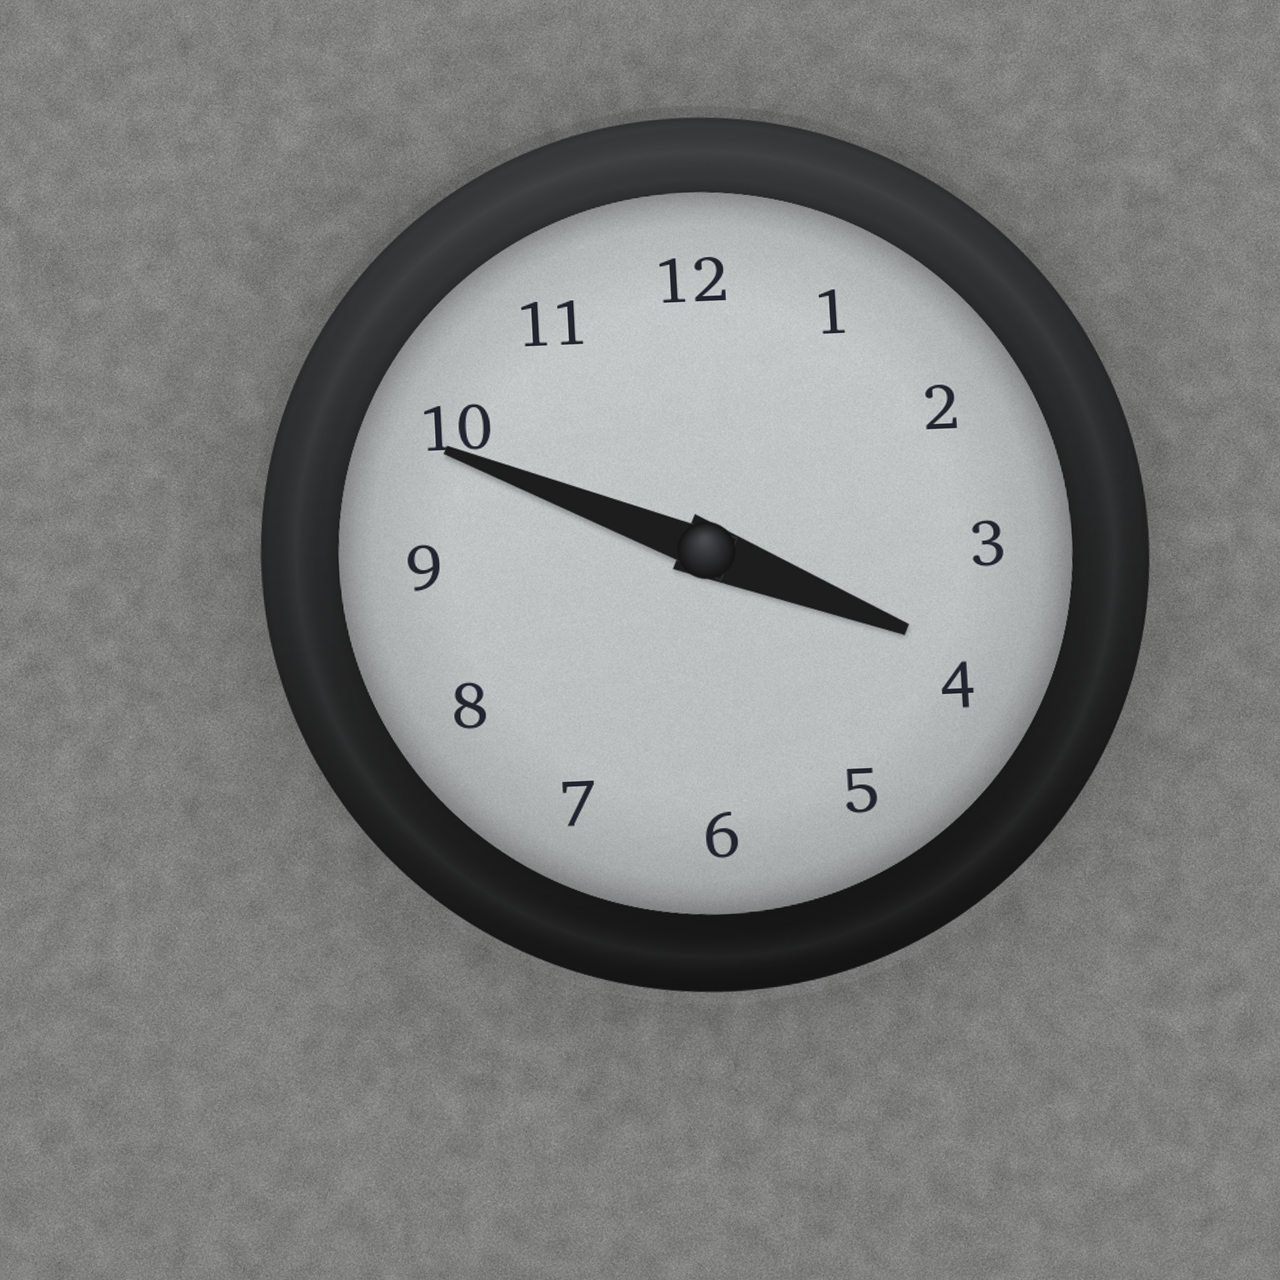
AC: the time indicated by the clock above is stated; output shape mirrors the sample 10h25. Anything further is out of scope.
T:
3h49
